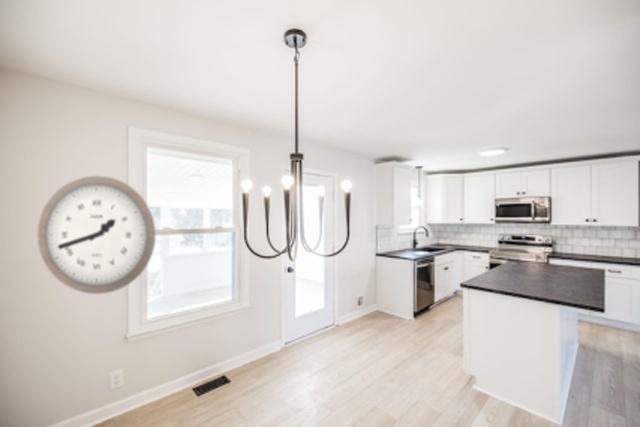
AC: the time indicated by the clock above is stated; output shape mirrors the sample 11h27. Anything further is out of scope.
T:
1h42
